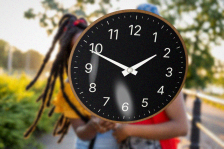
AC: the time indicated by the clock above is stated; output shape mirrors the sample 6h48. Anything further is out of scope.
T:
1h49
